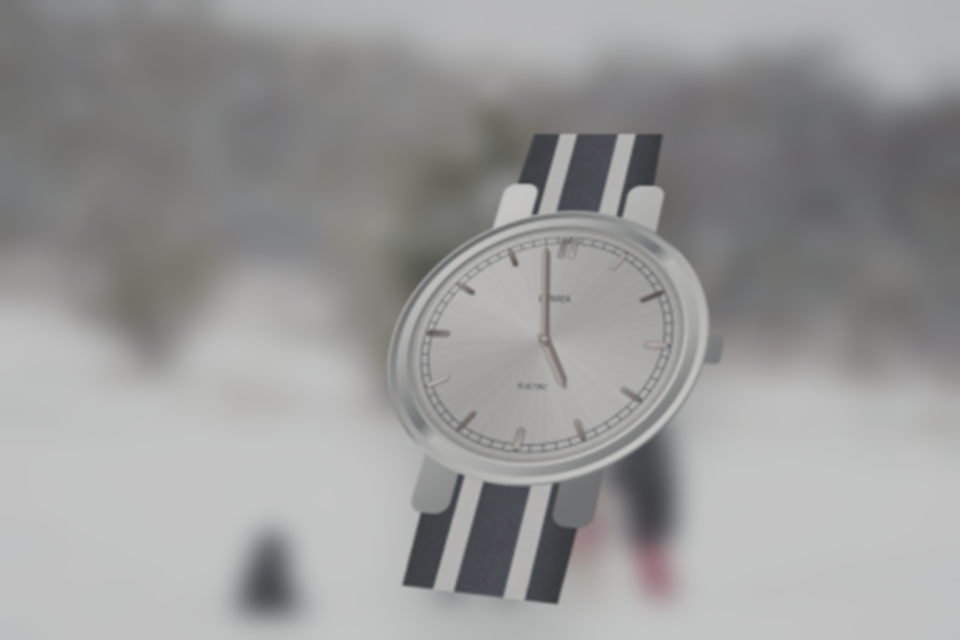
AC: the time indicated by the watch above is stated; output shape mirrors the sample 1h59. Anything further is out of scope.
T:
4h58
